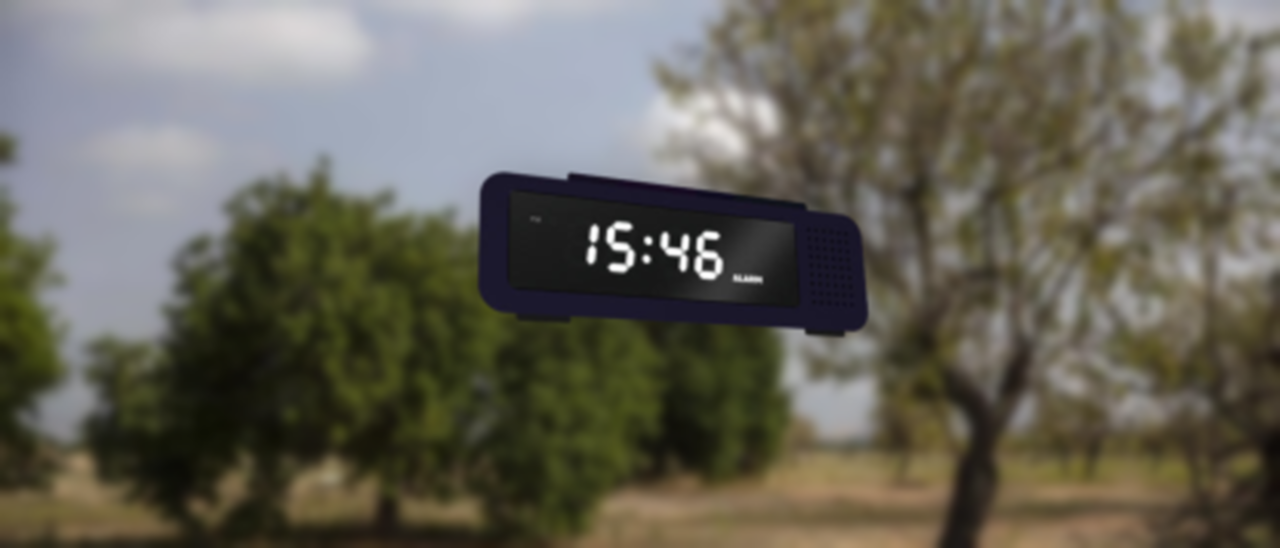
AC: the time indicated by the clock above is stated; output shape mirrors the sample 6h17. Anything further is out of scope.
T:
15h46
